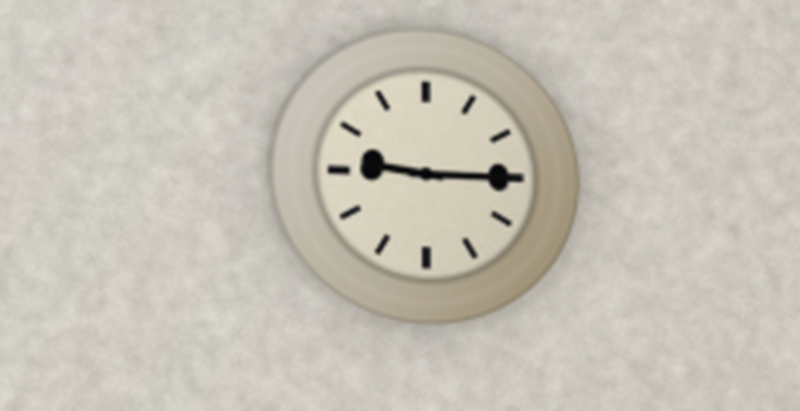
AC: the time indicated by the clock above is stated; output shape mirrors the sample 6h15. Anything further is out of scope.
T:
9h15
